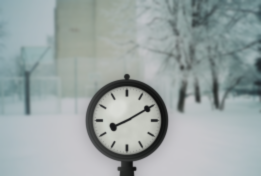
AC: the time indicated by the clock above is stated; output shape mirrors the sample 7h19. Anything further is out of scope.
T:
8h10
